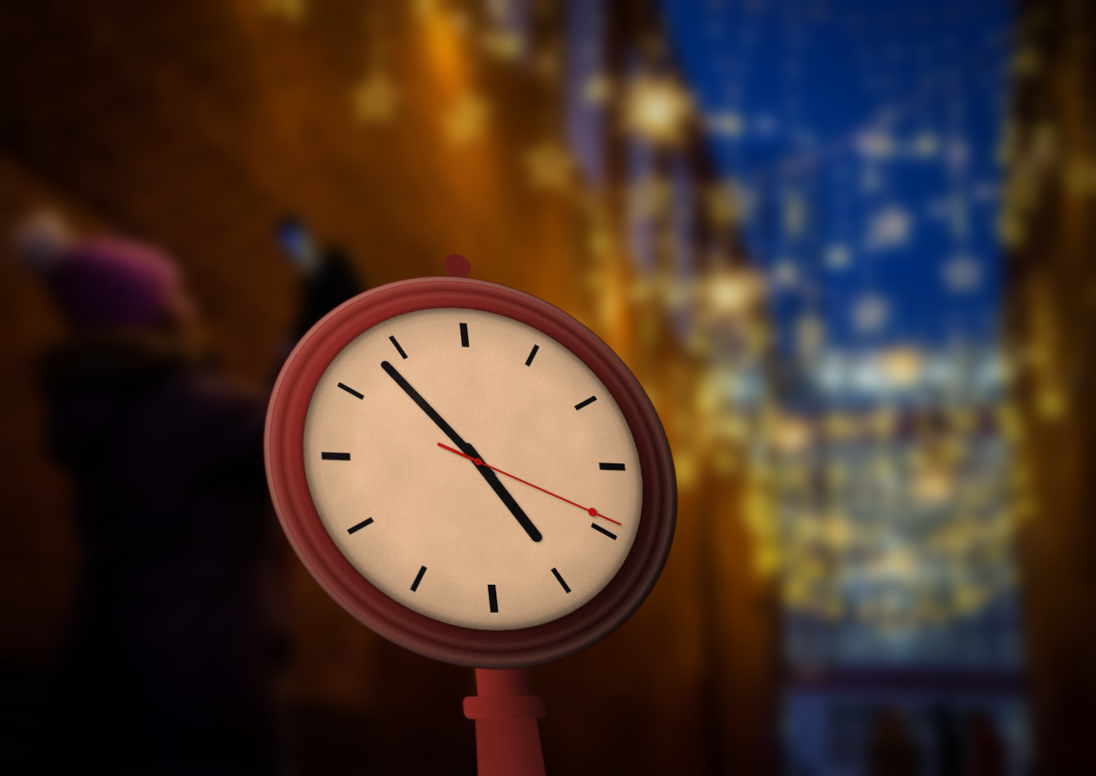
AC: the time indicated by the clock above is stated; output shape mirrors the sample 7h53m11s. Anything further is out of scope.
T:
4h53m19s
